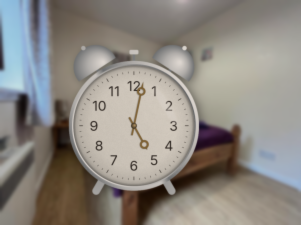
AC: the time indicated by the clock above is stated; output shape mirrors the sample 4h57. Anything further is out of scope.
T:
5h02
